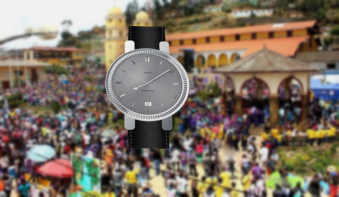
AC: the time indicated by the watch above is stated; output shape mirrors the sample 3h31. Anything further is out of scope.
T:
8h09
